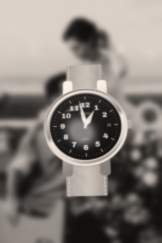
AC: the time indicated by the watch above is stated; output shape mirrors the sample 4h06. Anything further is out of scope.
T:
12h58
